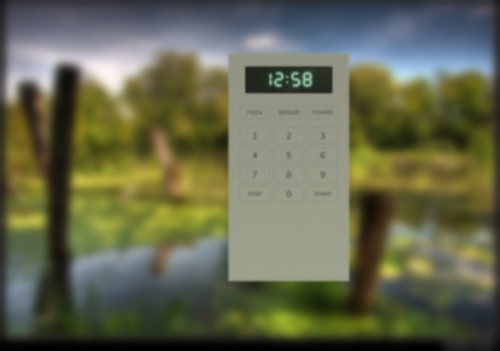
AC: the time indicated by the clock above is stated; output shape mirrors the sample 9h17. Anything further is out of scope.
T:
12h58
